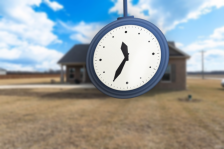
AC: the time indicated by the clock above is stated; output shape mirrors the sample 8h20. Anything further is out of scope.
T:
11h35
